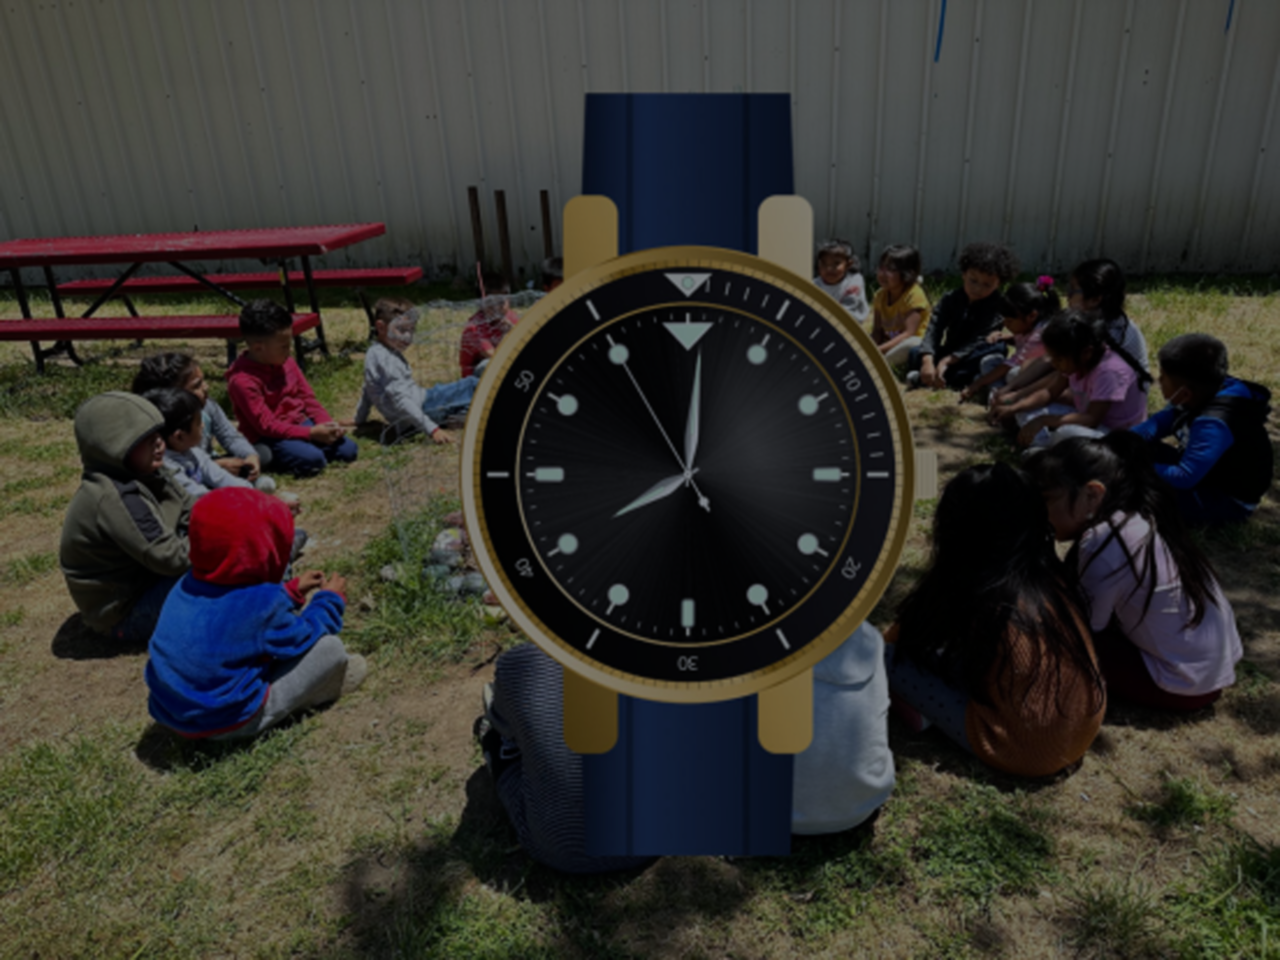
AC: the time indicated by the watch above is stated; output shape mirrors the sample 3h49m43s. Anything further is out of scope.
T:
8h00m55s
